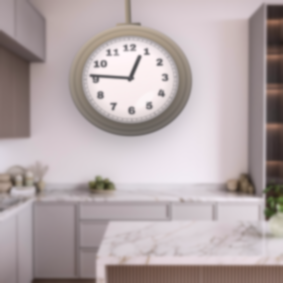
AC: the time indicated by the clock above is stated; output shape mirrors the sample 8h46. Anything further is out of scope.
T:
12h46
